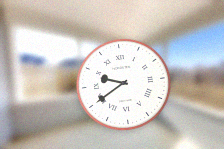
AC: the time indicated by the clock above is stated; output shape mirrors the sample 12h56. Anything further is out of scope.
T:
9h40
